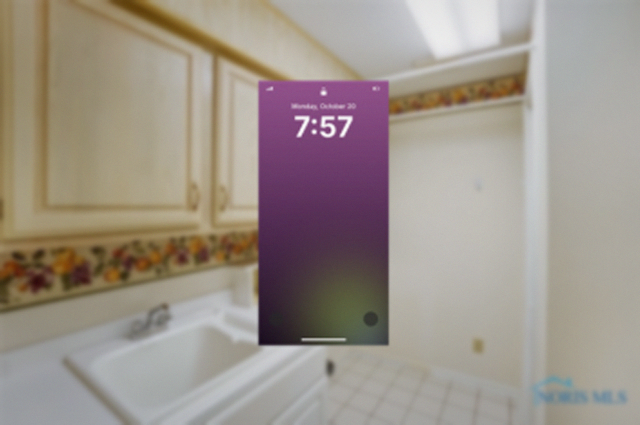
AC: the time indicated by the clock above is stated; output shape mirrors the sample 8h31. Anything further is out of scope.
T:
7h57
